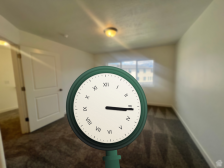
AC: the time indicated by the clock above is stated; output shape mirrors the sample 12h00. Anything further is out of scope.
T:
3h16
